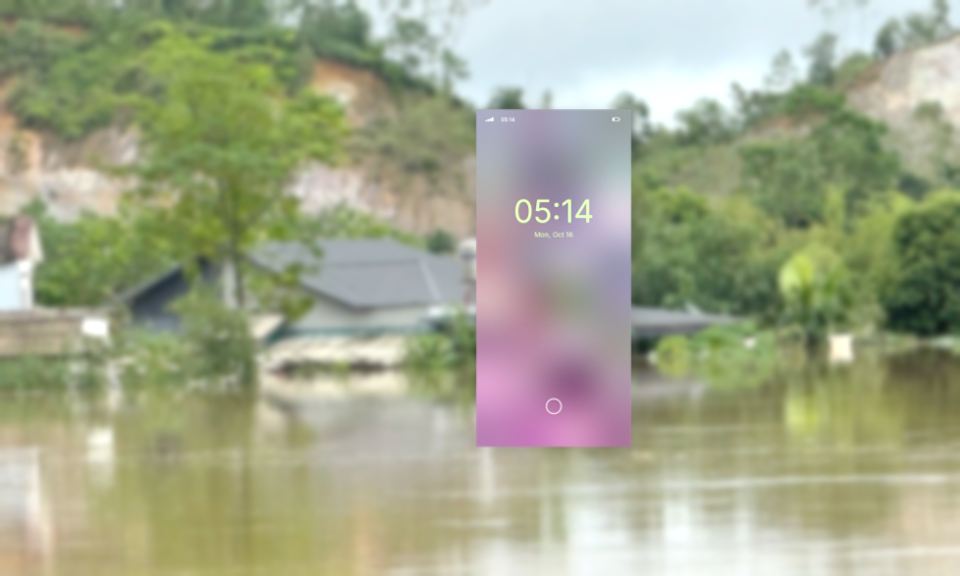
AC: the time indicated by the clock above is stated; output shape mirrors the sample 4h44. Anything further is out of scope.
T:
5h14
